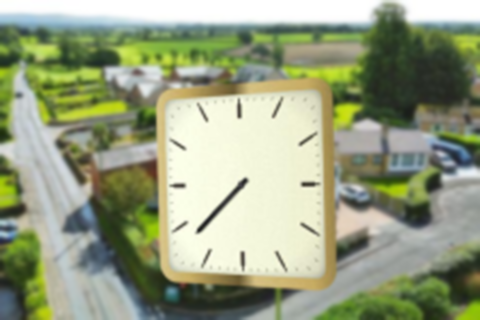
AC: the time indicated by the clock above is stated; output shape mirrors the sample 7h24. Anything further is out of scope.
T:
7h38
